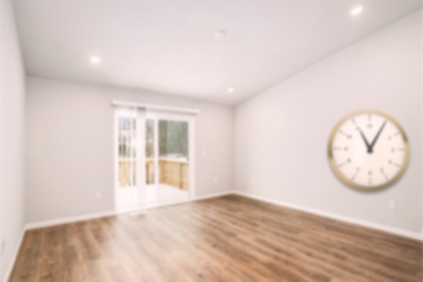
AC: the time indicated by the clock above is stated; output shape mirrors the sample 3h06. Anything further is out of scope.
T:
11h05
